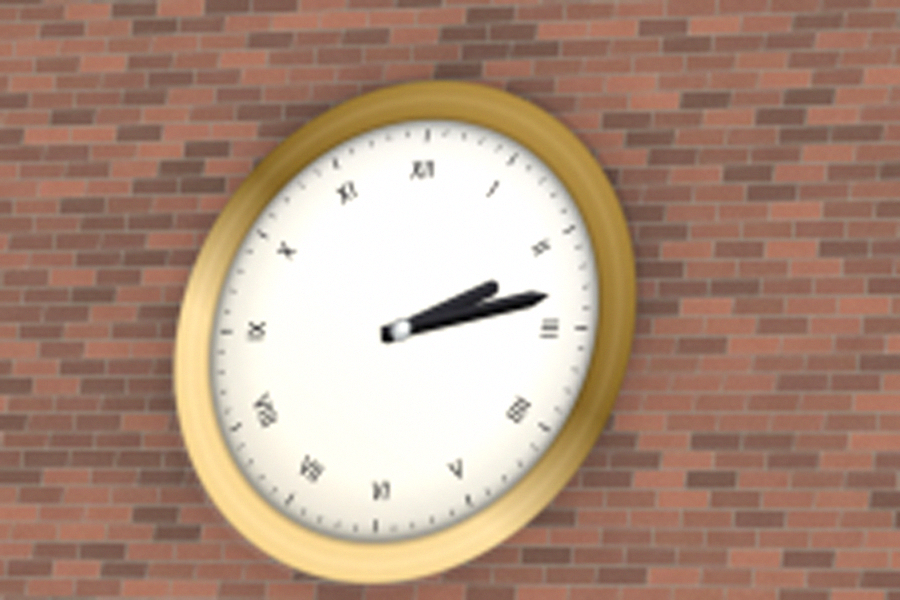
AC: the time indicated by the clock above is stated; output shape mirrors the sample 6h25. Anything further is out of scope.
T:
2h13
